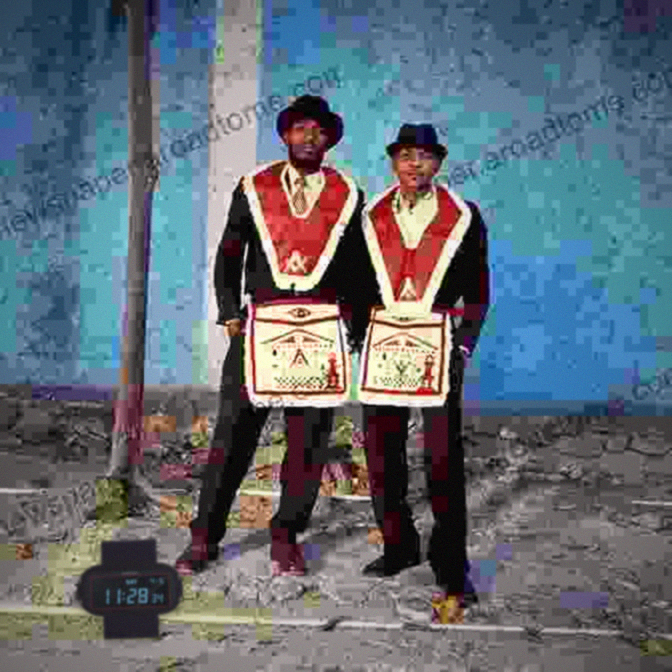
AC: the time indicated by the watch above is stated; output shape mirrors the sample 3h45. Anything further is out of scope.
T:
11h28
